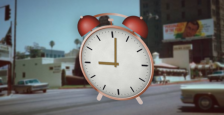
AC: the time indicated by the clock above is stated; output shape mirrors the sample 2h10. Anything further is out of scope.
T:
9h01
